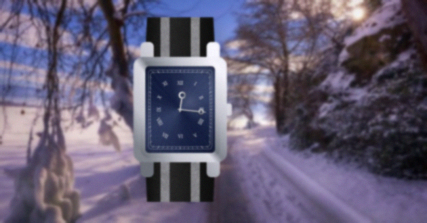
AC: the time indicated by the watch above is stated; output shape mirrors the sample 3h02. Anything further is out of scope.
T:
12h16
